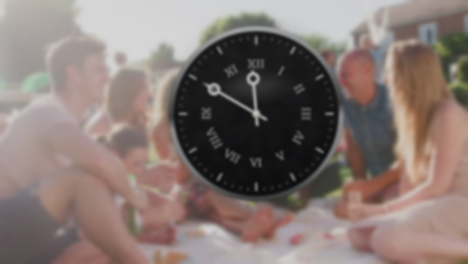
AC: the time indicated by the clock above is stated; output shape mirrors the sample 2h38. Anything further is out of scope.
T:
11h50
